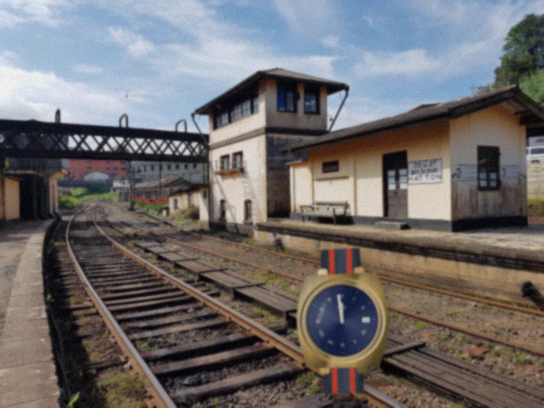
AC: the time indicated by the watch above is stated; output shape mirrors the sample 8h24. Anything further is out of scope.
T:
11h59
